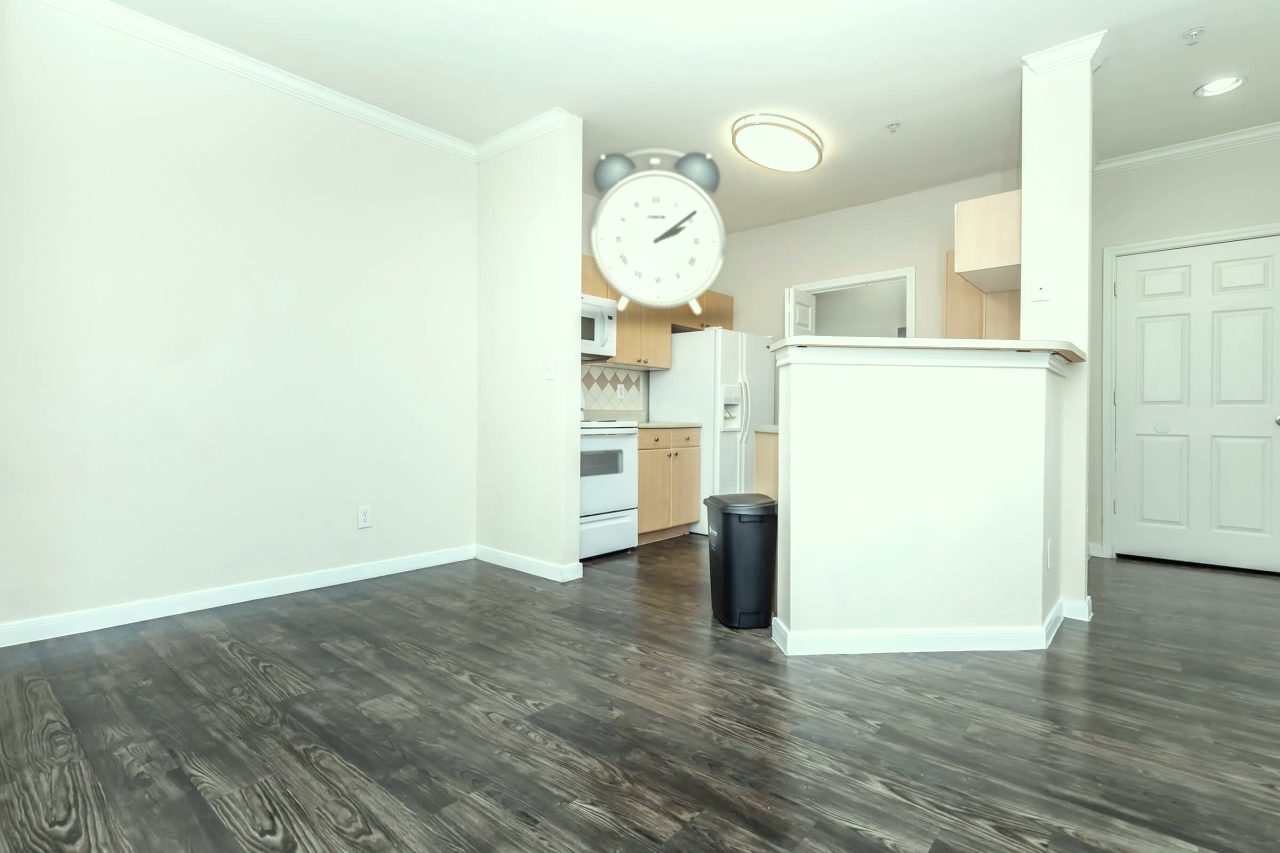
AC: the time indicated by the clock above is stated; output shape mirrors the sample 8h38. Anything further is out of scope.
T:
2h09
